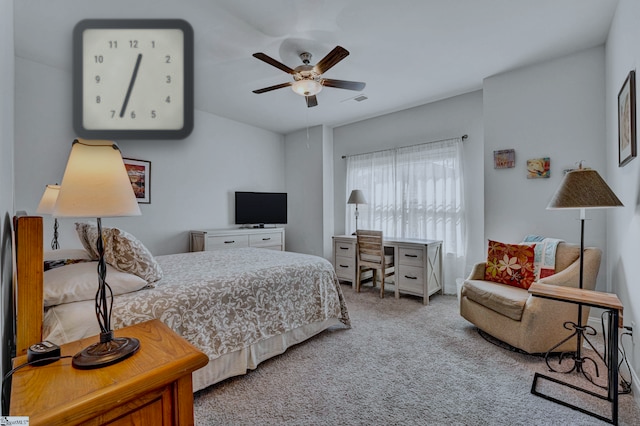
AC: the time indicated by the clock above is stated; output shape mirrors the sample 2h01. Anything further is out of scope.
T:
12h33
